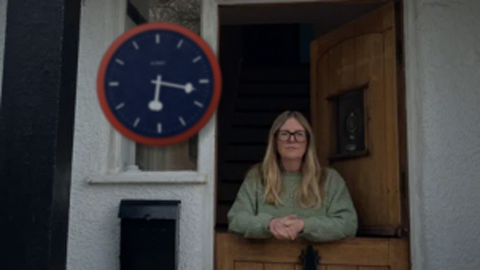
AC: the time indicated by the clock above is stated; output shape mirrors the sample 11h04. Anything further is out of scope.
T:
6h17
